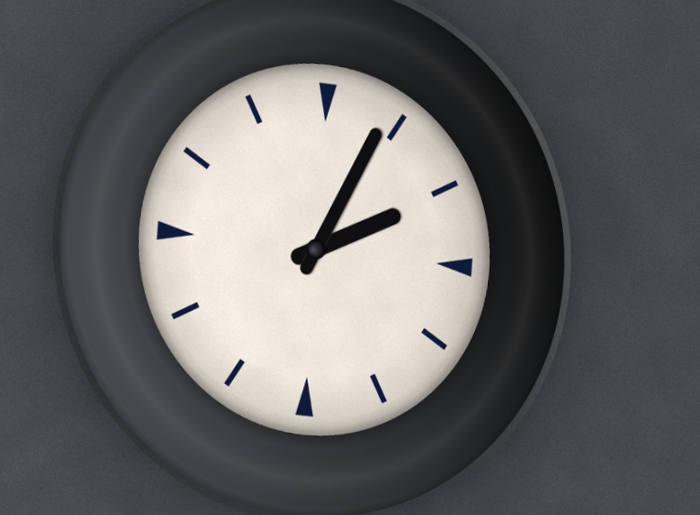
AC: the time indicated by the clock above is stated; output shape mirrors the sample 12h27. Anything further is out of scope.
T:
2h04
